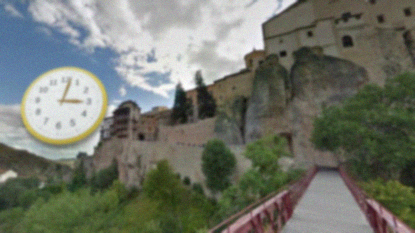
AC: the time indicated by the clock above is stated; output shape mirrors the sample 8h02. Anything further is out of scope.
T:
3h02
